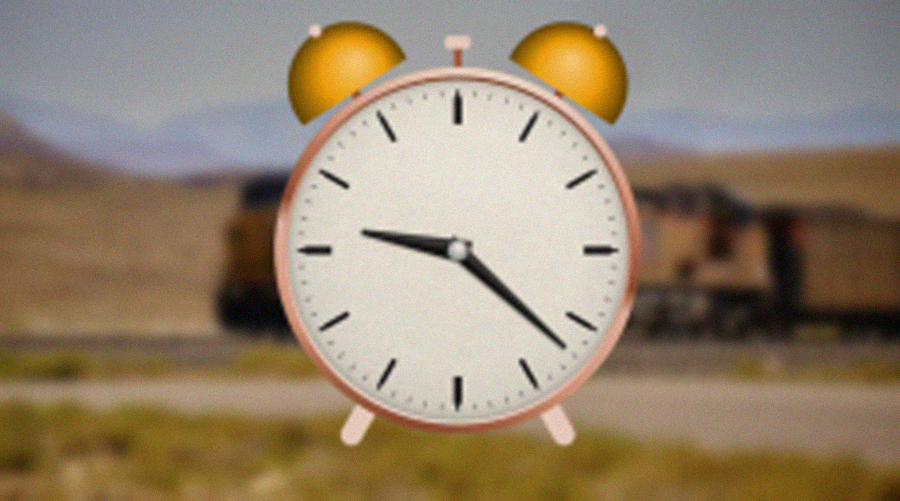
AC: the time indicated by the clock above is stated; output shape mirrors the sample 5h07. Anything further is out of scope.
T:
9h22
